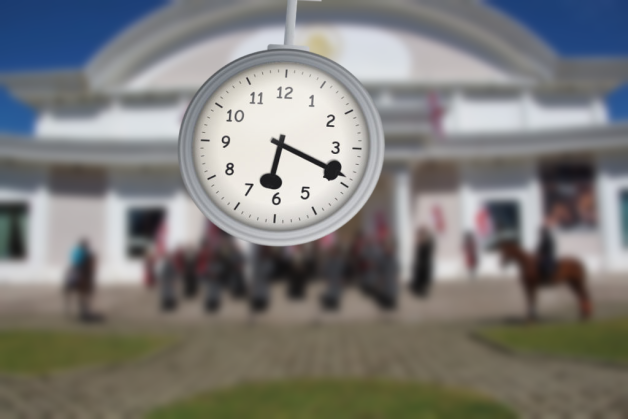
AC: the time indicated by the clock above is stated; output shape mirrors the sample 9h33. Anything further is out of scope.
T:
6h19
